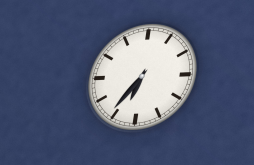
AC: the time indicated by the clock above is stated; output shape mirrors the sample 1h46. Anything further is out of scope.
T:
6h36
